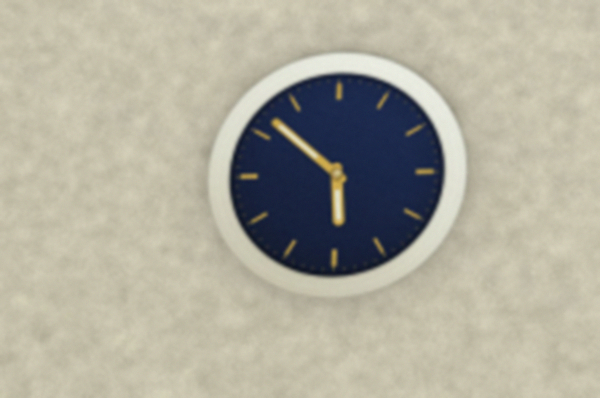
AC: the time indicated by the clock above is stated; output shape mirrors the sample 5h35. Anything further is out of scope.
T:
5h52
